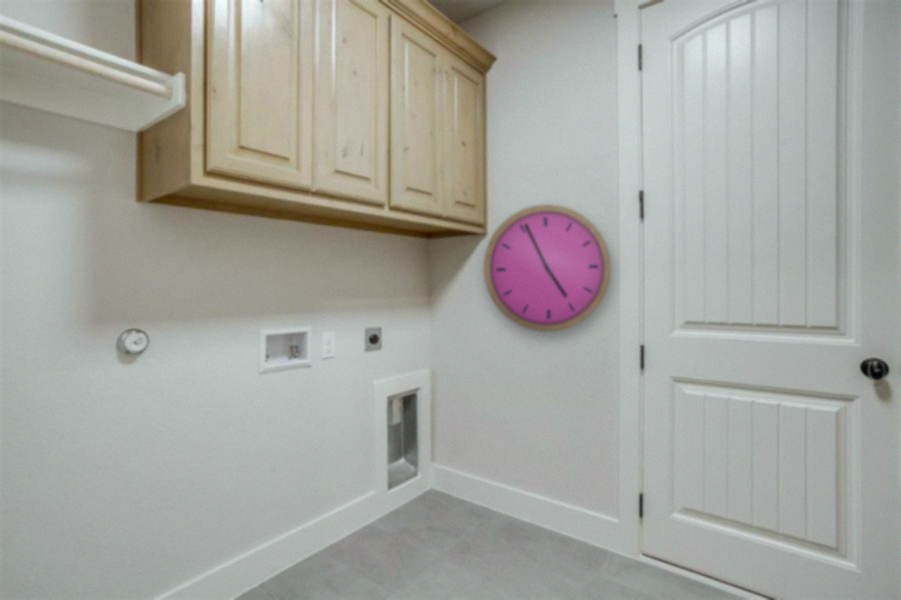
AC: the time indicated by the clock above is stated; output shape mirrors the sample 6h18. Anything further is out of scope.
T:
4h56
